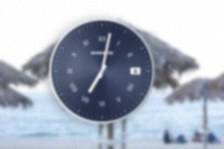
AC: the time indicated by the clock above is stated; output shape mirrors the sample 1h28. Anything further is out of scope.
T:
7h02
